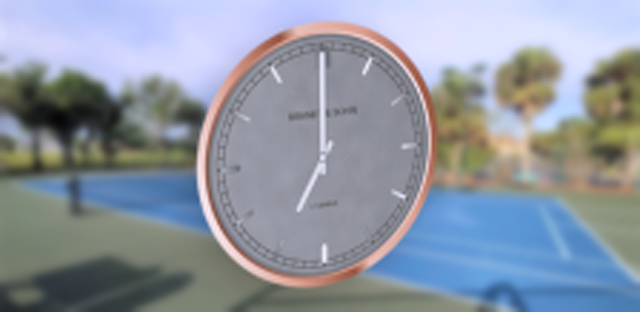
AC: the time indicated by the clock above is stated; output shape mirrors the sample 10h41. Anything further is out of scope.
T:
7h00
